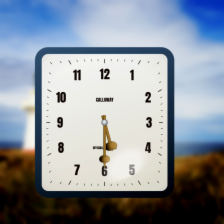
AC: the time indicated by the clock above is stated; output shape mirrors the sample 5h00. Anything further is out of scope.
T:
5h30
